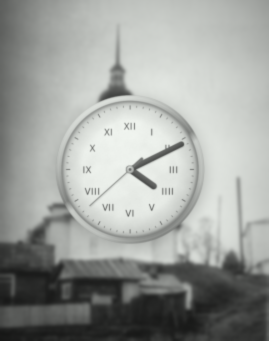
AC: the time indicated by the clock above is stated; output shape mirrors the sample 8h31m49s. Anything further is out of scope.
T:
4h10m38s
